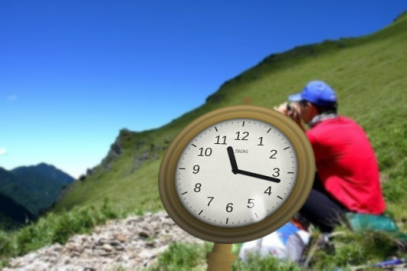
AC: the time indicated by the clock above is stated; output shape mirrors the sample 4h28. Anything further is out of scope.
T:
11h17
